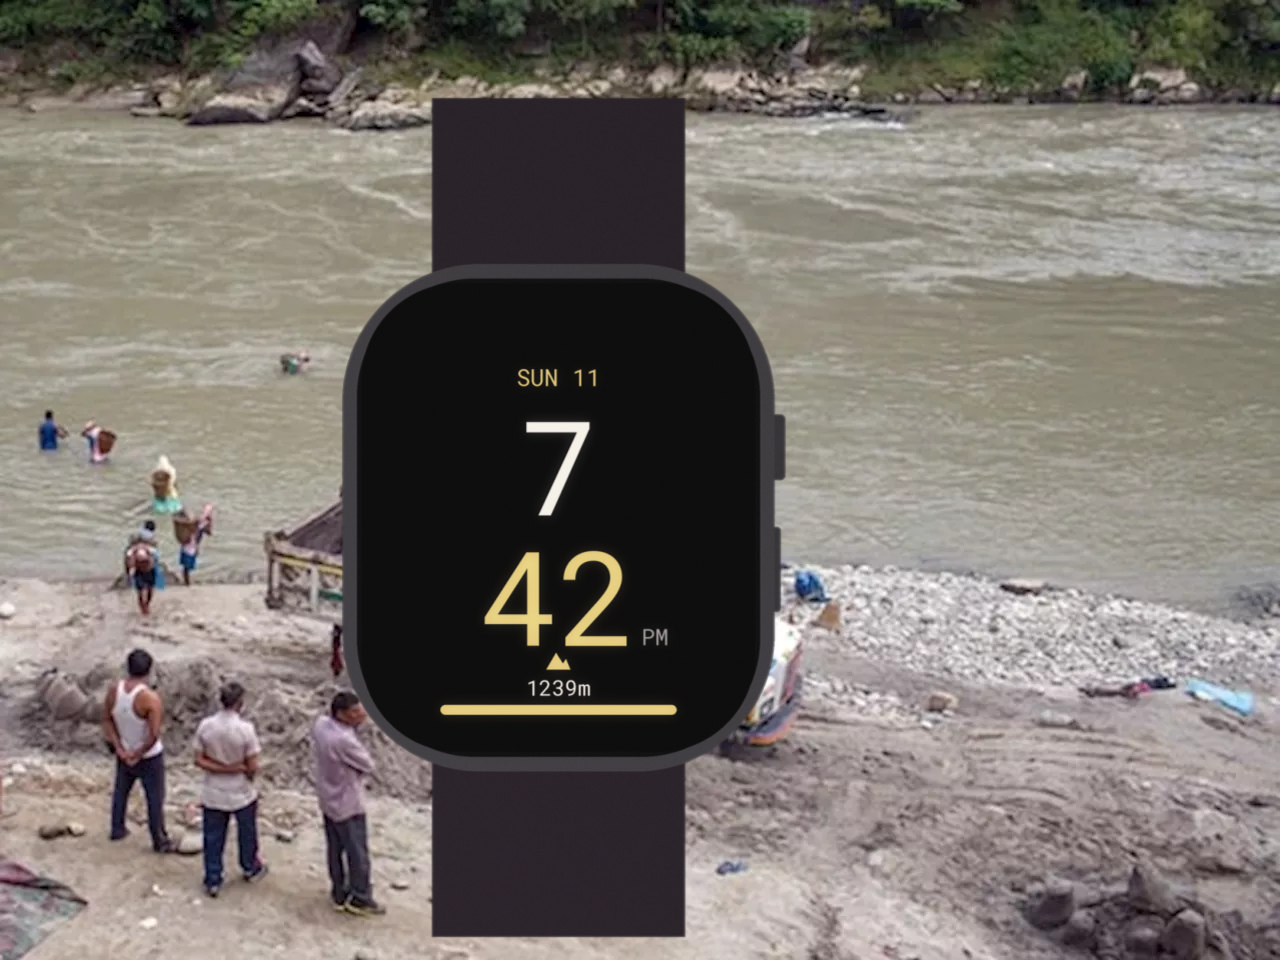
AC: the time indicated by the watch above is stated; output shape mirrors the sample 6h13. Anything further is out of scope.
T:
7h42
